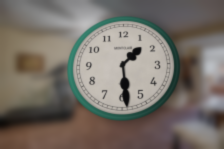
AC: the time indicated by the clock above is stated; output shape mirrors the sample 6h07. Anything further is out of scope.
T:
1h29
